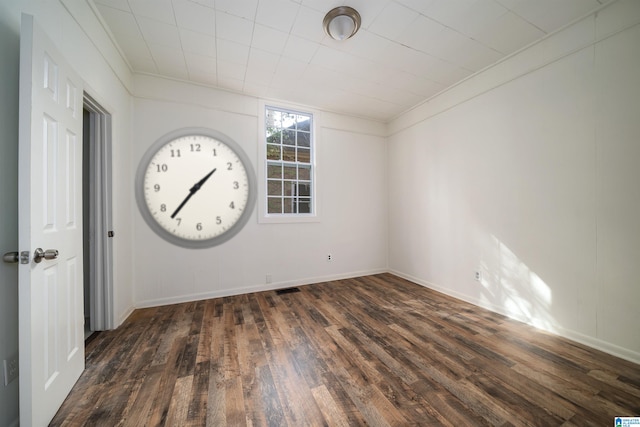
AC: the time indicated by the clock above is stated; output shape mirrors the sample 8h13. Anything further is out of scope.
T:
1h37
